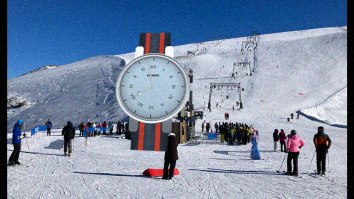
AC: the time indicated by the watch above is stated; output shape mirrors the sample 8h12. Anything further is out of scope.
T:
7h58
